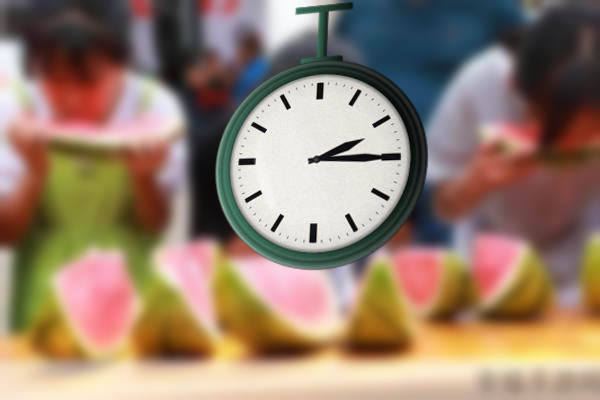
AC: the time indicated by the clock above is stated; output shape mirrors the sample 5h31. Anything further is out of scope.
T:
2h15
